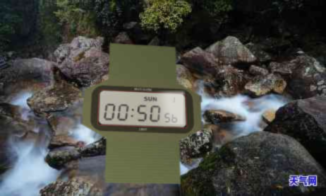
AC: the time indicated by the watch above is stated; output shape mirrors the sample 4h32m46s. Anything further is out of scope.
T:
0h50m56s
